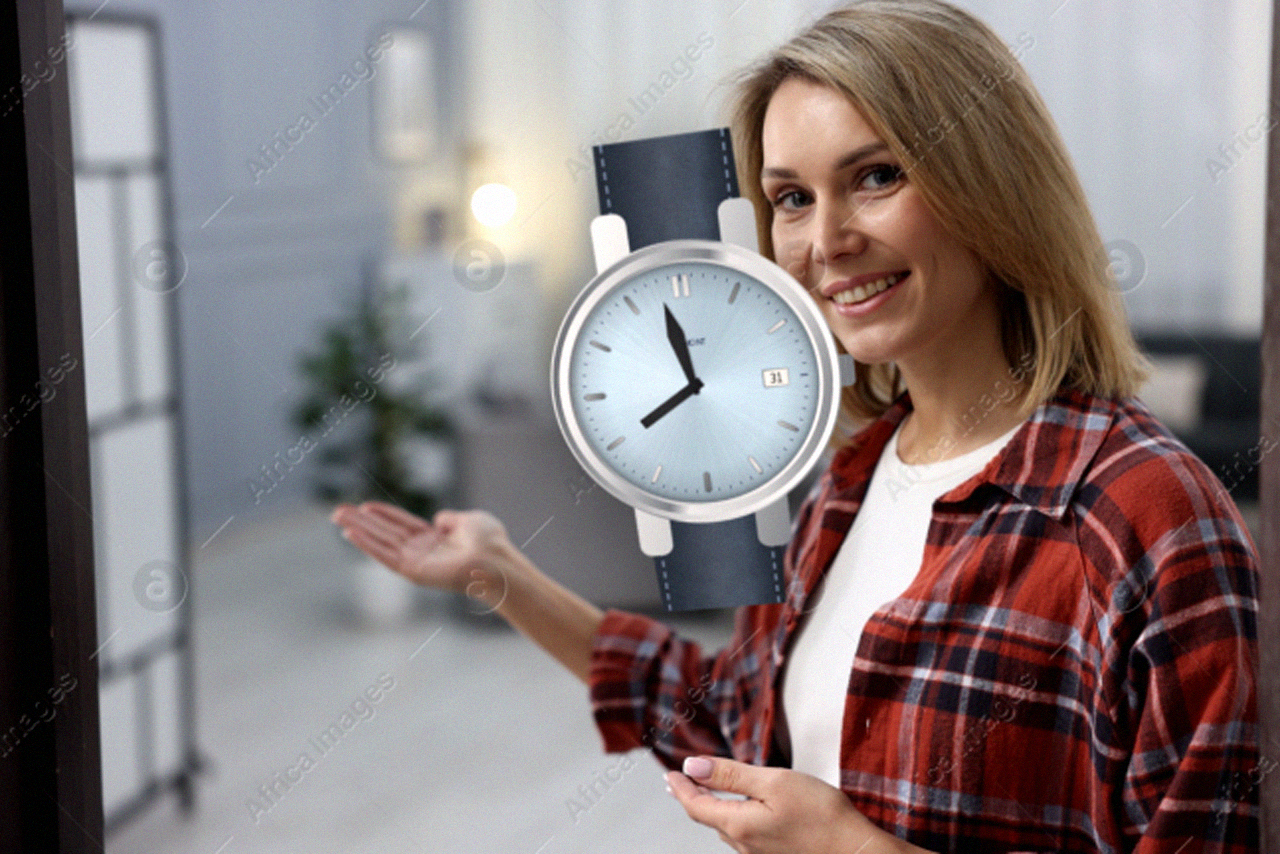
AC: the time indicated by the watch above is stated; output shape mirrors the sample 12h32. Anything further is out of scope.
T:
7h58
